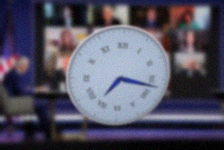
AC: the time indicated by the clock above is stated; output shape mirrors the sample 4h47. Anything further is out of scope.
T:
7h17
